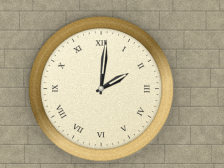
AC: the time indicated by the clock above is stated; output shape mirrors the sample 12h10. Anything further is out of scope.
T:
2h01
